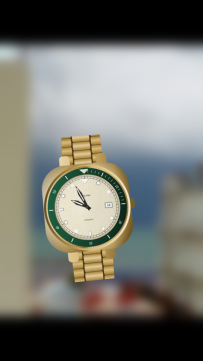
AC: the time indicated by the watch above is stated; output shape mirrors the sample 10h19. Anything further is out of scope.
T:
9h56
